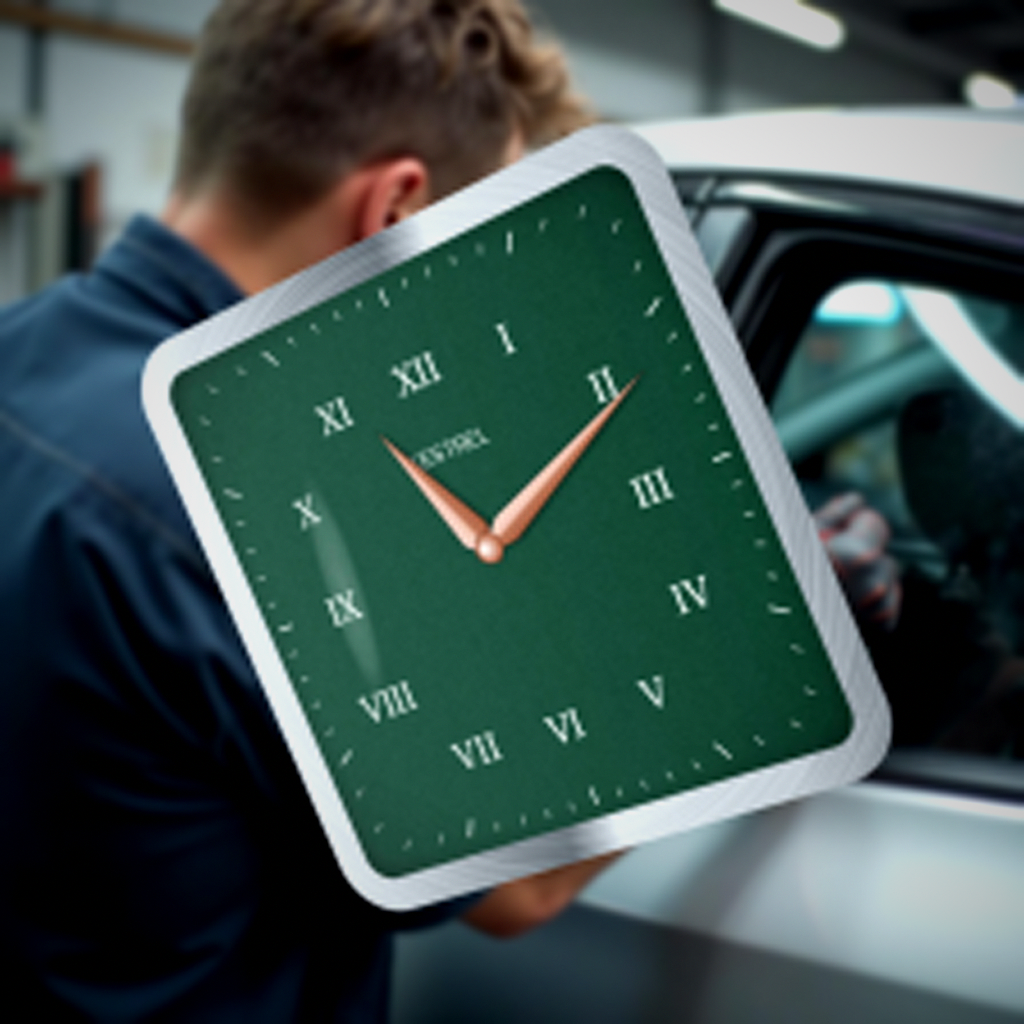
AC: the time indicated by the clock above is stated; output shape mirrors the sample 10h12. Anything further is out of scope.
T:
11h11
